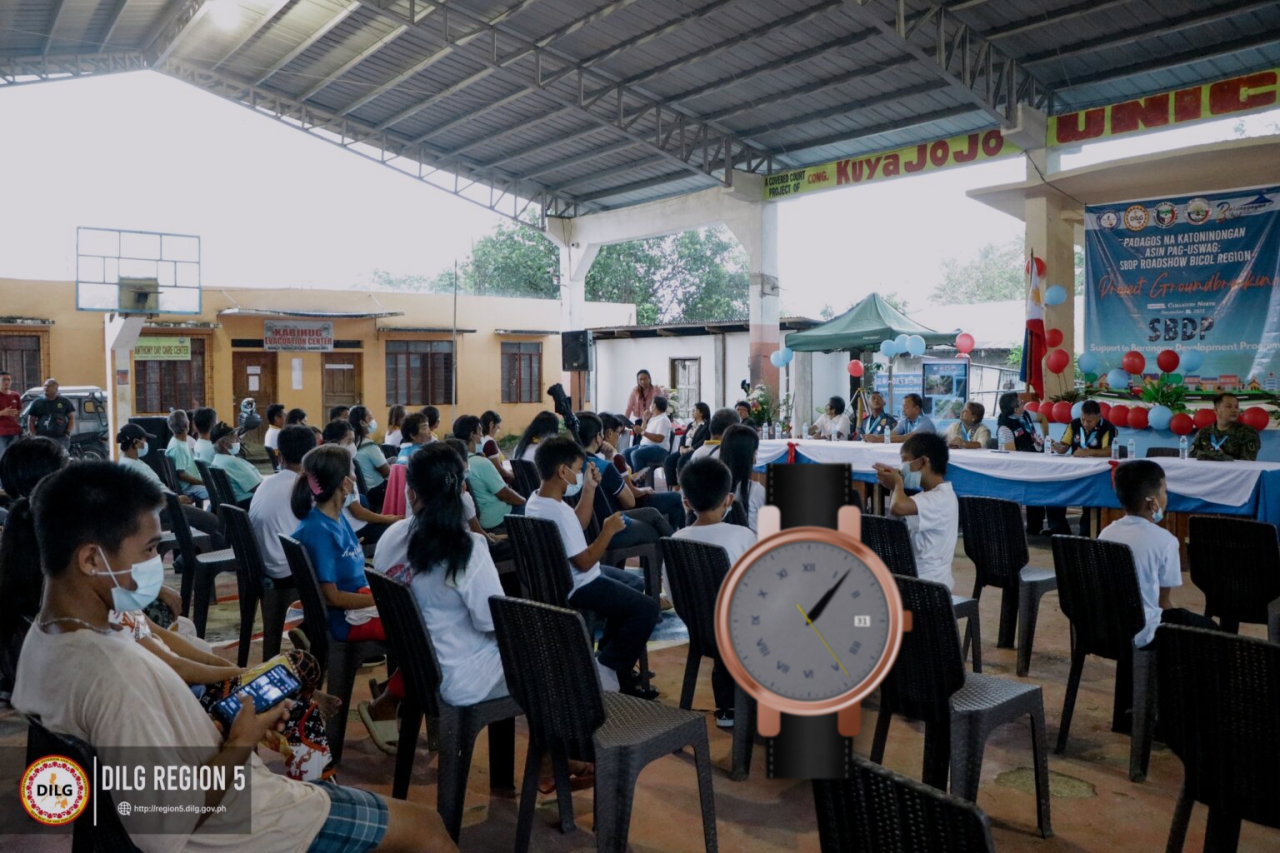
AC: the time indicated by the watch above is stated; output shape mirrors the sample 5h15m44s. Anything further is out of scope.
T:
1h06m24s
